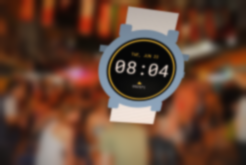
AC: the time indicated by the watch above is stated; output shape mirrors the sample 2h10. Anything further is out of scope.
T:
8h04
